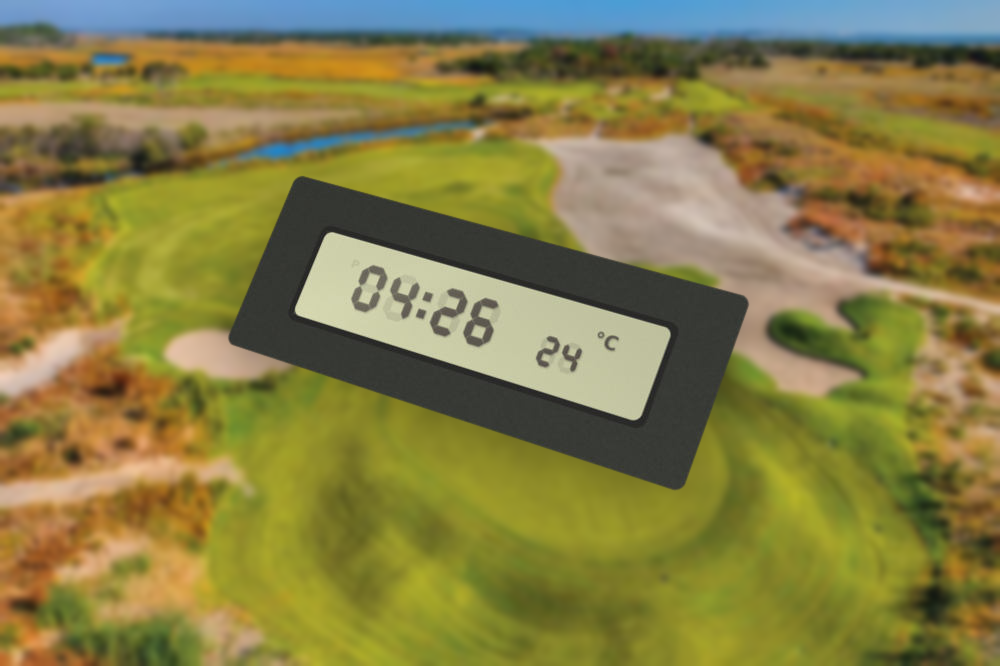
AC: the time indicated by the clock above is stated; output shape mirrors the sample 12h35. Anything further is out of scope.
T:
4h26
